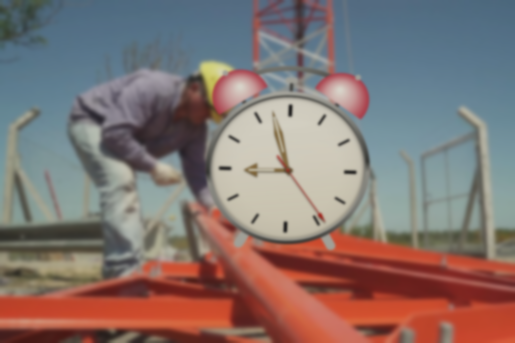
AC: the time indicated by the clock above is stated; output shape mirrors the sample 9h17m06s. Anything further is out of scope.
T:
8h57m24s
